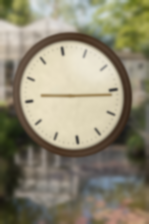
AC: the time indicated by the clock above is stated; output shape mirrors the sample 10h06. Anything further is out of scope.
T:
9h16
